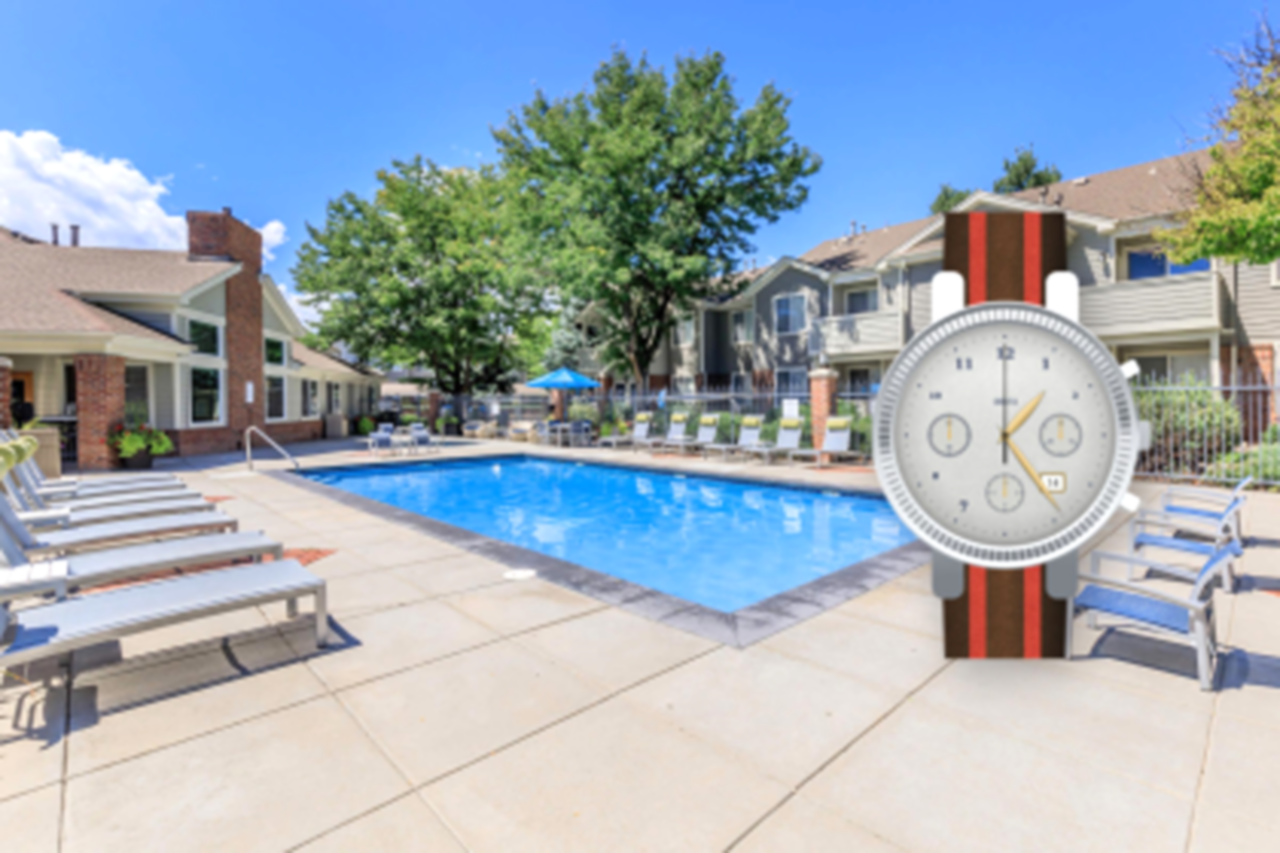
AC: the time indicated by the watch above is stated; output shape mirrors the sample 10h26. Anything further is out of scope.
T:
1h24
